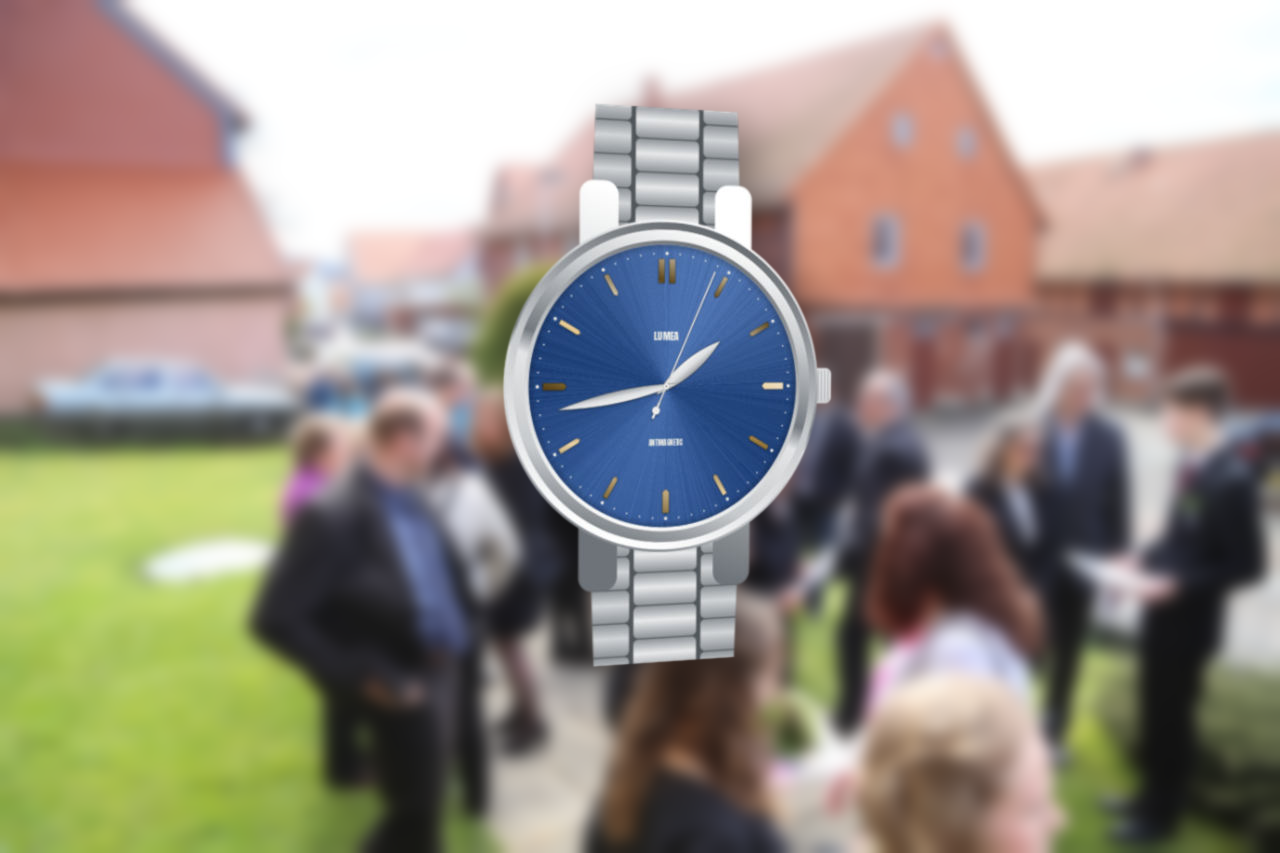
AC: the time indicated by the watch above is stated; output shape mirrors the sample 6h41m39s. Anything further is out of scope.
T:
1h43m04s
